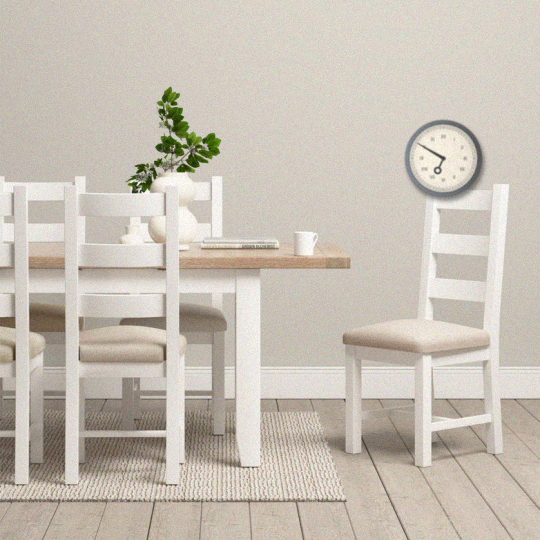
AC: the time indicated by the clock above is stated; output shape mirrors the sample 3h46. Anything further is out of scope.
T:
6h50
